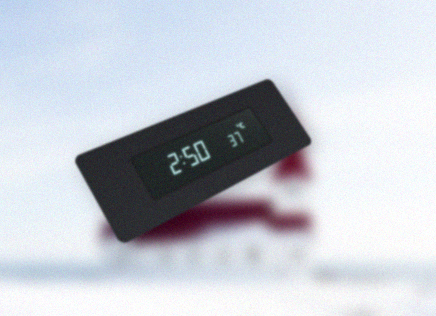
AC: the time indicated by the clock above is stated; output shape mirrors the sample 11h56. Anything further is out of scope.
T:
2h50
